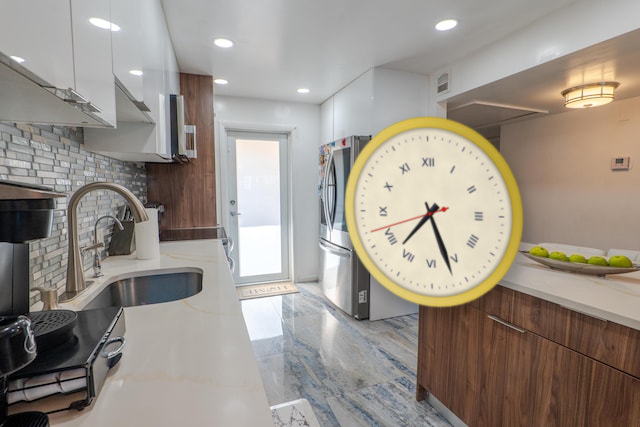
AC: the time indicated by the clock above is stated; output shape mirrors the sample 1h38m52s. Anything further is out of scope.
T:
7h26m42s
